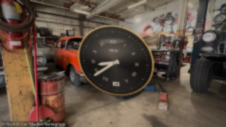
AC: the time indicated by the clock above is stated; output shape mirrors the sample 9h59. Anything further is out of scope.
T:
8h39
